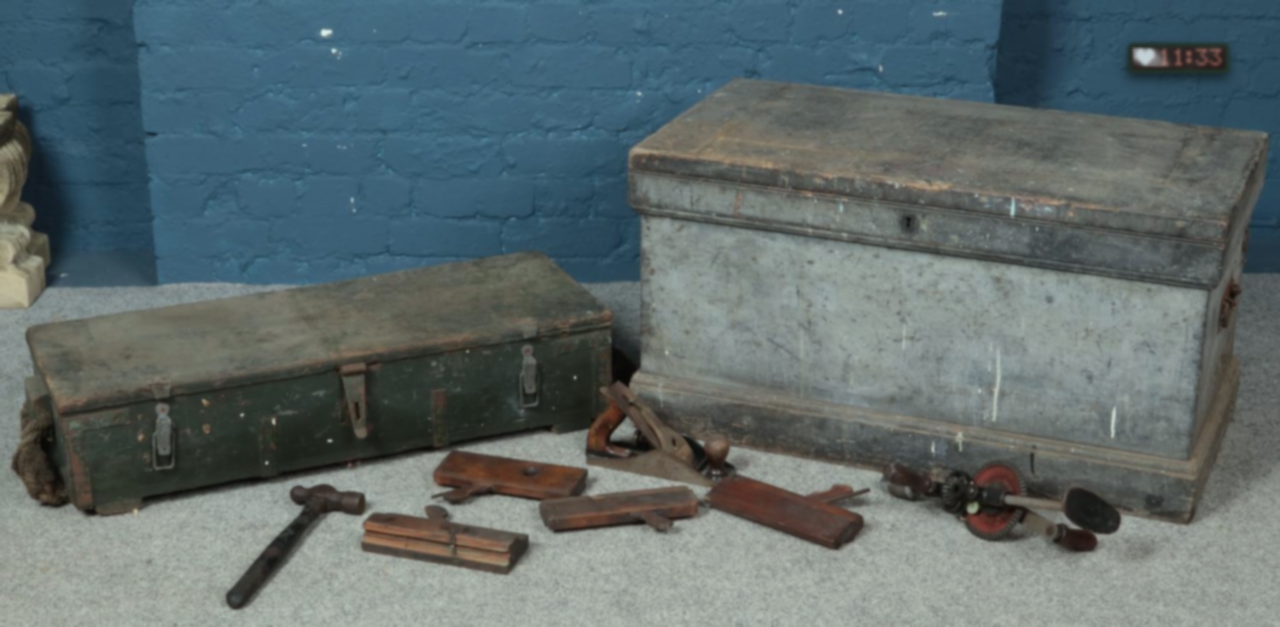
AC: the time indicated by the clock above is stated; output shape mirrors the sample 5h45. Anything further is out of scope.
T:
11h33
